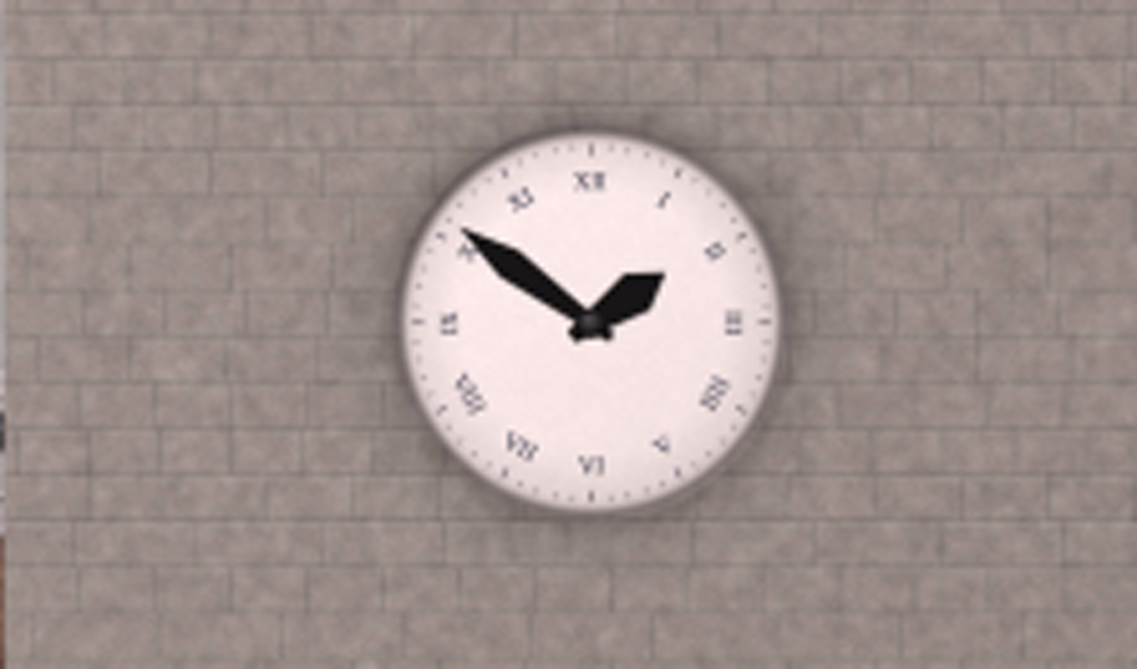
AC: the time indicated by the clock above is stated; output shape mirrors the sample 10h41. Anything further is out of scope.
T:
1h51
